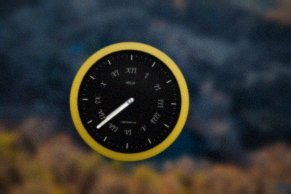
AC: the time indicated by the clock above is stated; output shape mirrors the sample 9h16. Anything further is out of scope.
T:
7h38
